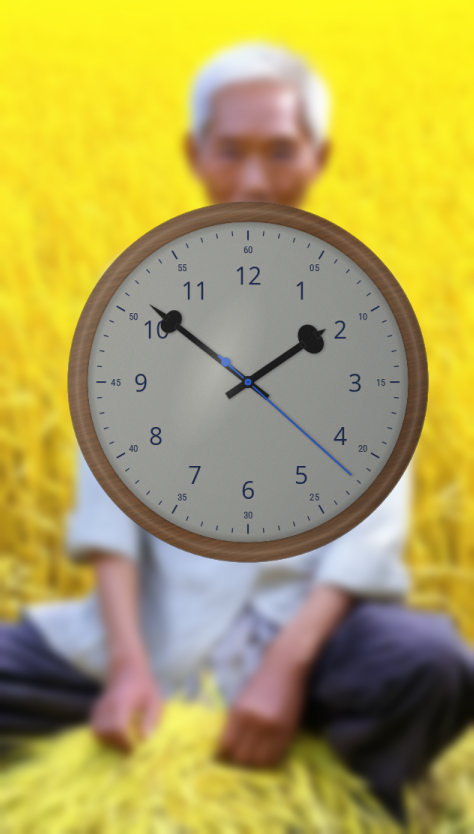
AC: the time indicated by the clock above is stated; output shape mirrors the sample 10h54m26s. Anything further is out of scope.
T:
1h51m22s
